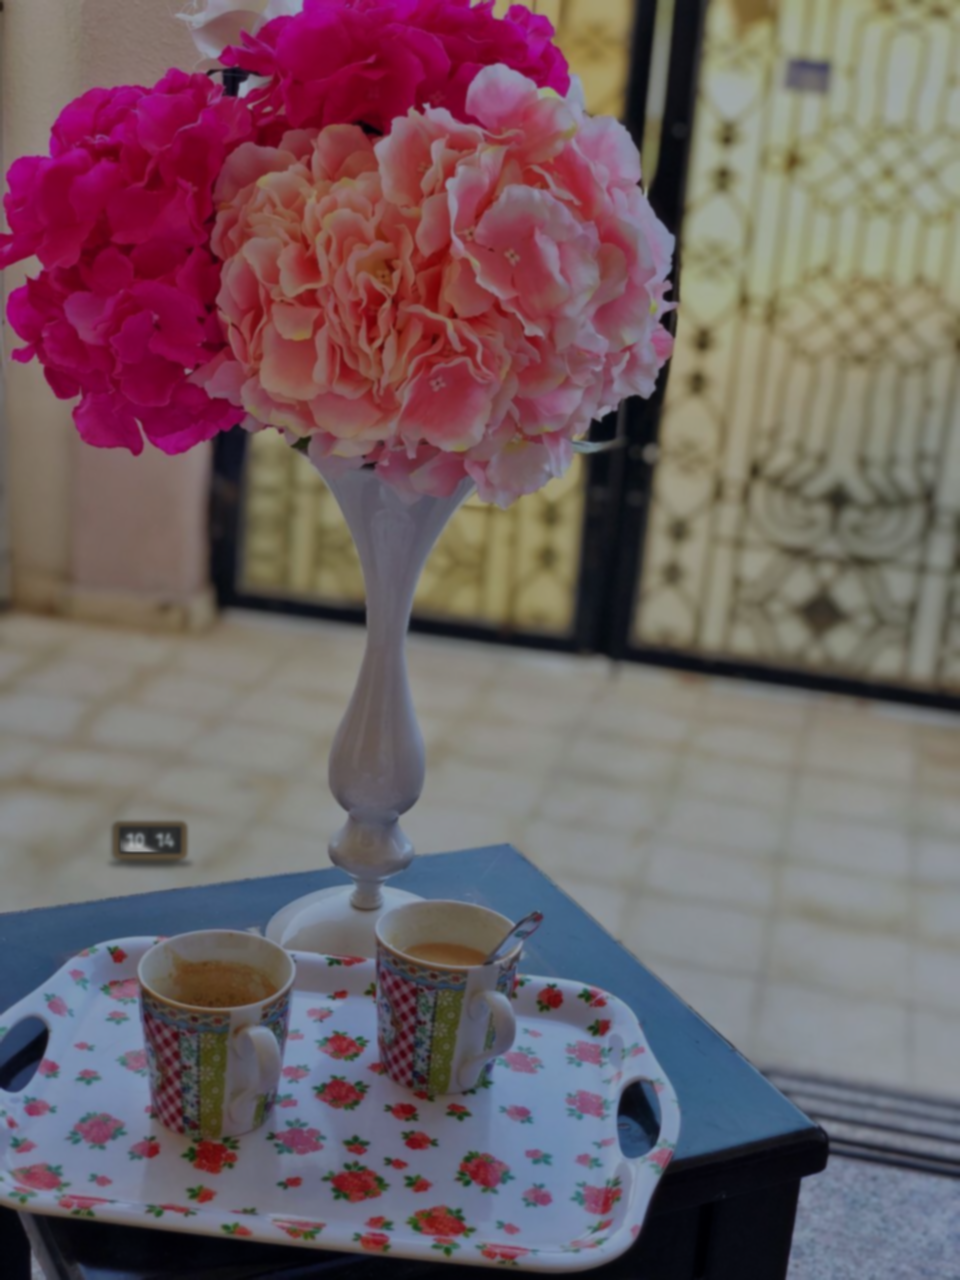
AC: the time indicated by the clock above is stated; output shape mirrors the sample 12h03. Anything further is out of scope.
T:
10h14
